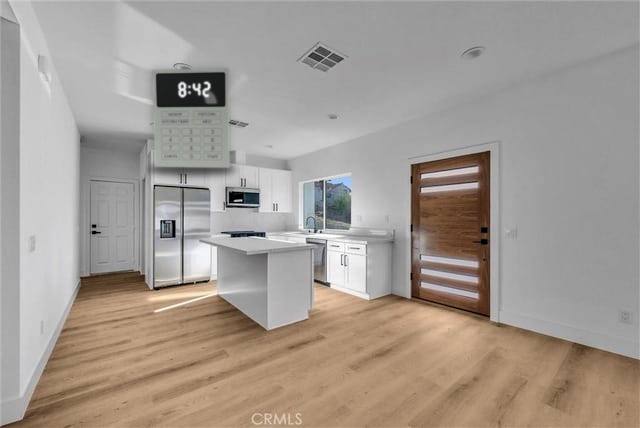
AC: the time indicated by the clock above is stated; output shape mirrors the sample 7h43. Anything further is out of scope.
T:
8h42
